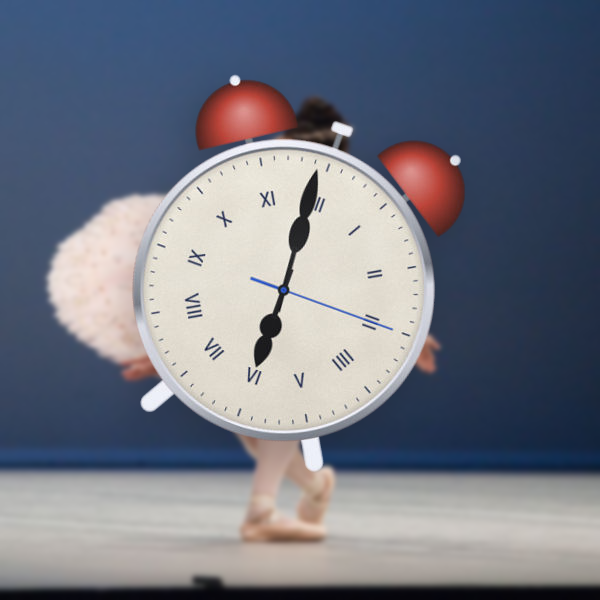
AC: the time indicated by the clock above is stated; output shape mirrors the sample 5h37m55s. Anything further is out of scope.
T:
5h59m15s
